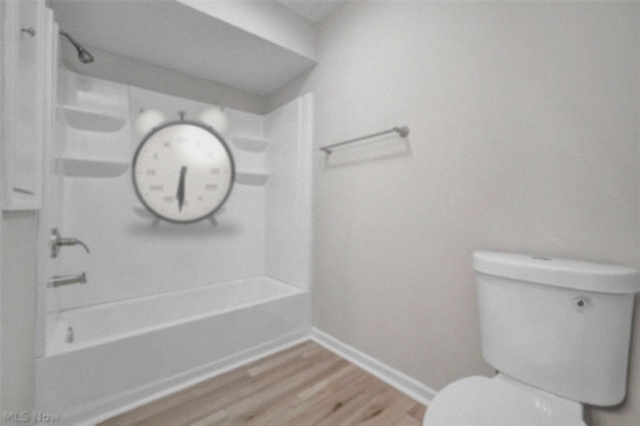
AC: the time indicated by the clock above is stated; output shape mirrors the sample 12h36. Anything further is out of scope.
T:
6h31
